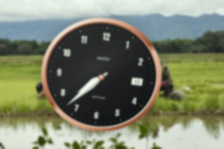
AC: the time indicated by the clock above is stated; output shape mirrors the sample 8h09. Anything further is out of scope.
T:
7h37
